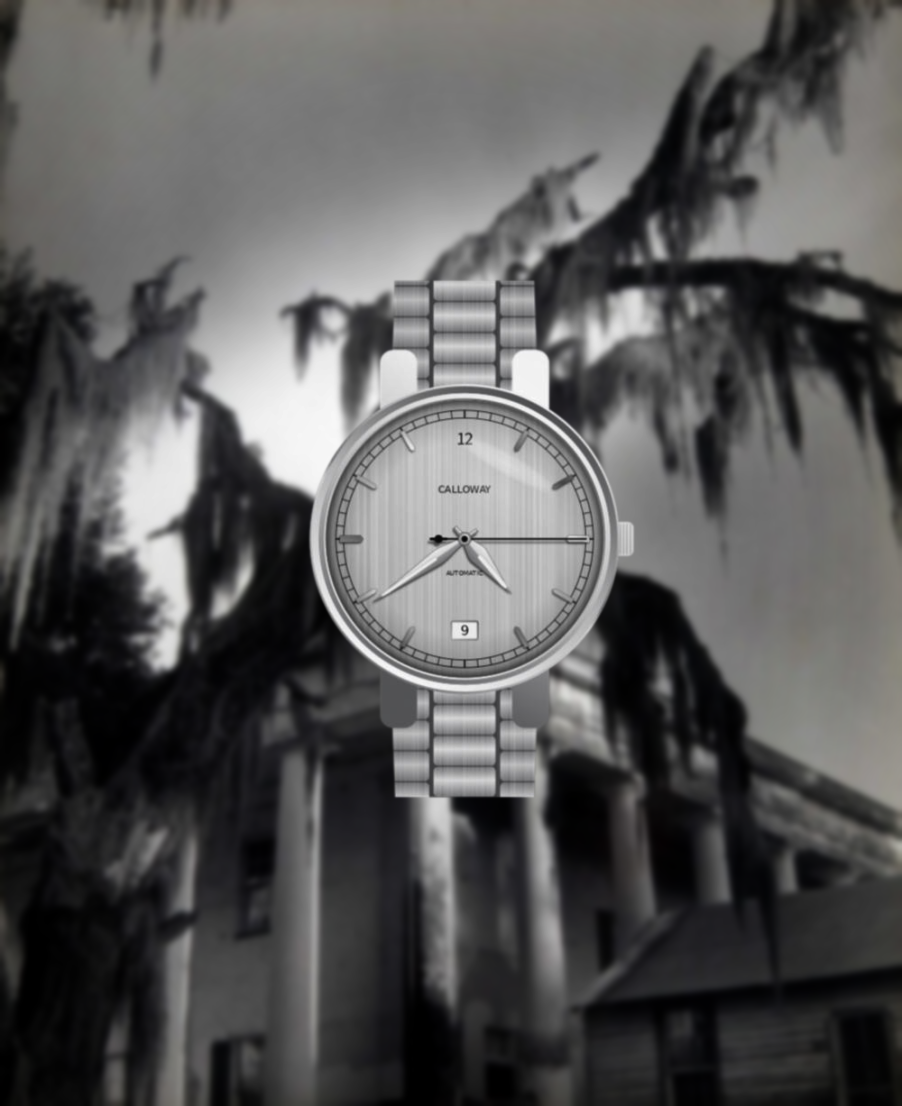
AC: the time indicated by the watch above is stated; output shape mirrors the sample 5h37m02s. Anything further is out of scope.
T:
4h39m15s
